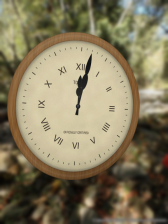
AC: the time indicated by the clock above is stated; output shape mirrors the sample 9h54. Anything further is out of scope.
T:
12h02
